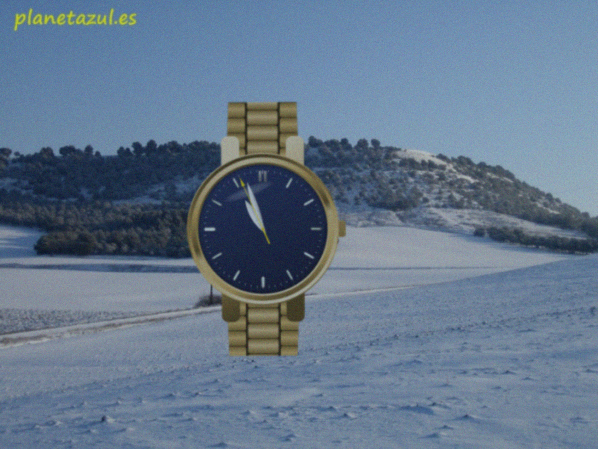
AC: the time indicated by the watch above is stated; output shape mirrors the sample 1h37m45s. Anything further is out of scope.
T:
10h56m56s
